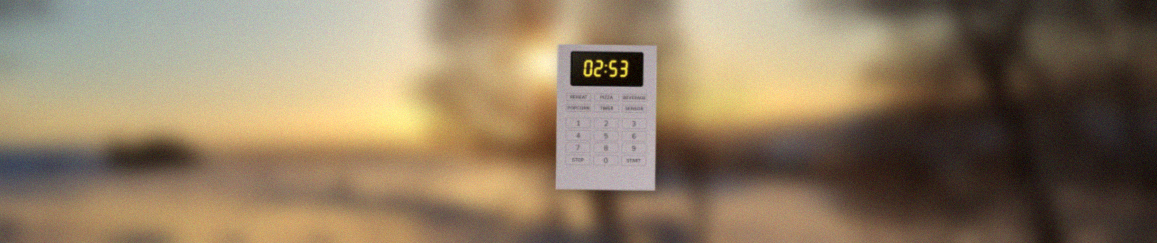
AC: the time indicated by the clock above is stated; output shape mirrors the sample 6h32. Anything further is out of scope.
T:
2h53
